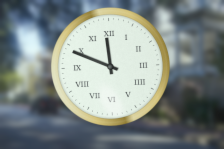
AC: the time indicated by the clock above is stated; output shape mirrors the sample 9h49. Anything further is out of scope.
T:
11h49
